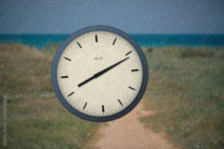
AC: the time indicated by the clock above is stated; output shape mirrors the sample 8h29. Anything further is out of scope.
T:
8h11
